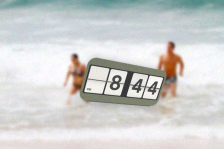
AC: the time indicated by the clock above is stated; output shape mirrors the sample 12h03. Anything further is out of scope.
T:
8h44
